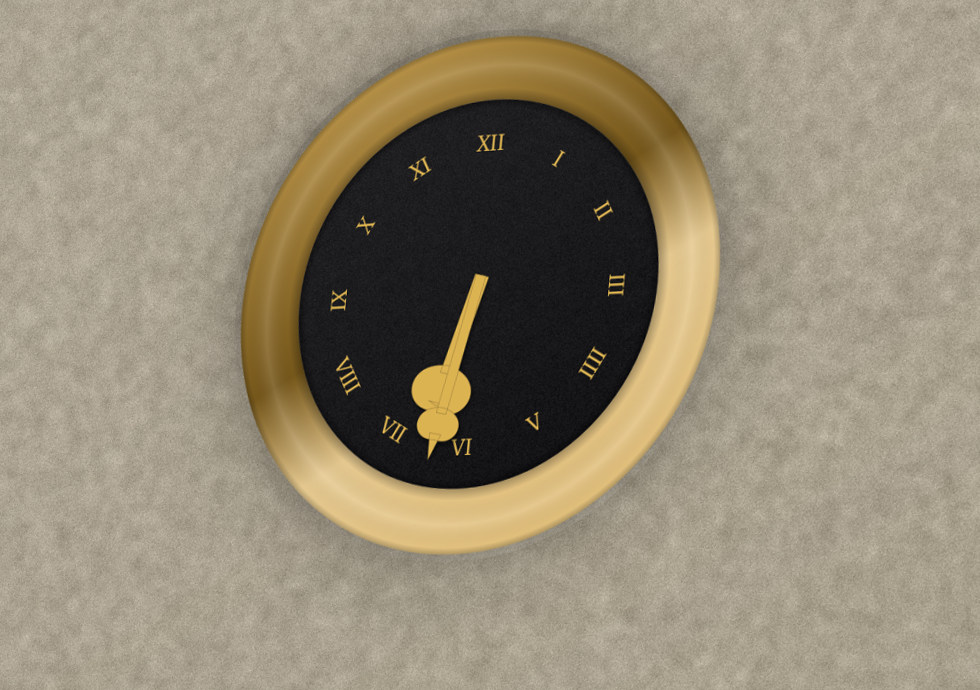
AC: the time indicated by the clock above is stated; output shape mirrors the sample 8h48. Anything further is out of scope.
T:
6h32
